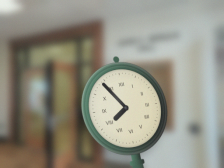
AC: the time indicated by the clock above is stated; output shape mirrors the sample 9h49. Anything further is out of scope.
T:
7h54
